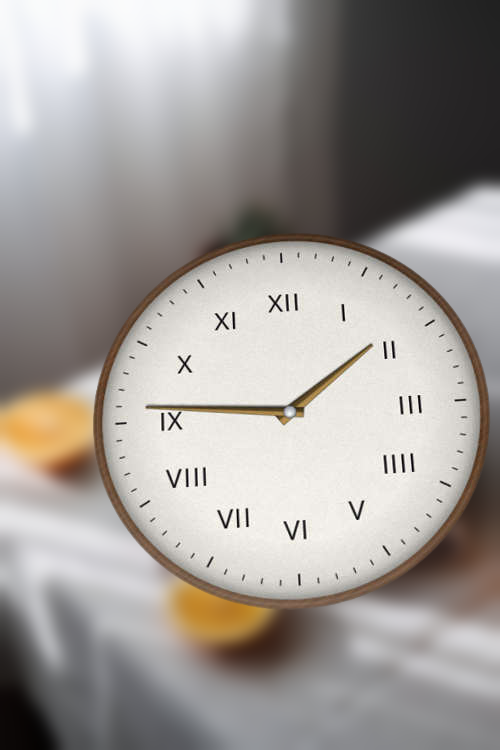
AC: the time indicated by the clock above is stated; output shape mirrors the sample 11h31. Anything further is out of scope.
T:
1h46
